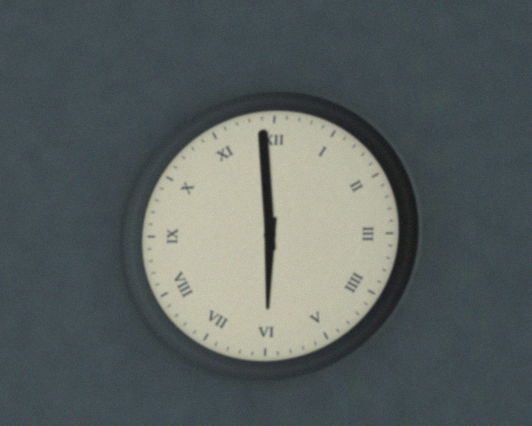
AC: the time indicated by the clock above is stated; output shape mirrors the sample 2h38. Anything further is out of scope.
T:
5h59
